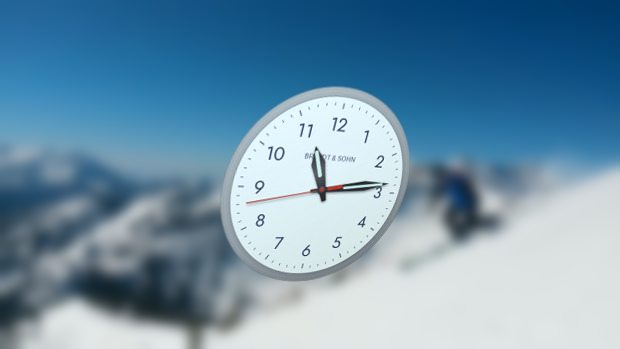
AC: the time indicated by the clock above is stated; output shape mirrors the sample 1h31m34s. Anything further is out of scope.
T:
11h13m43s
